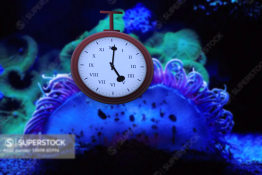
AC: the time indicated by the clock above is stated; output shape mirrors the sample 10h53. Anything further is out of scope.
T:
5h01
